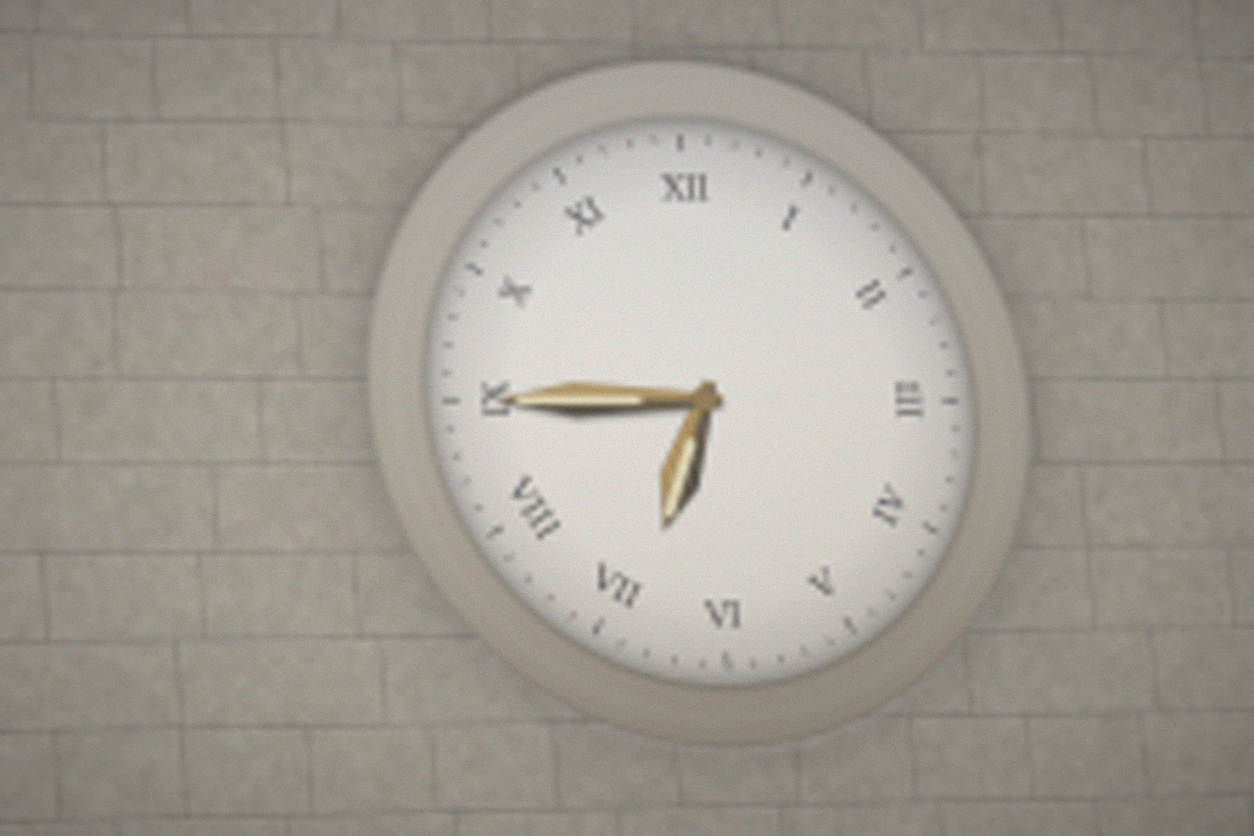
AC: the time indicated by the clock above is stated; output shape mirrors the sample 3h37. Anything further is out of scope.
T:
6h45
